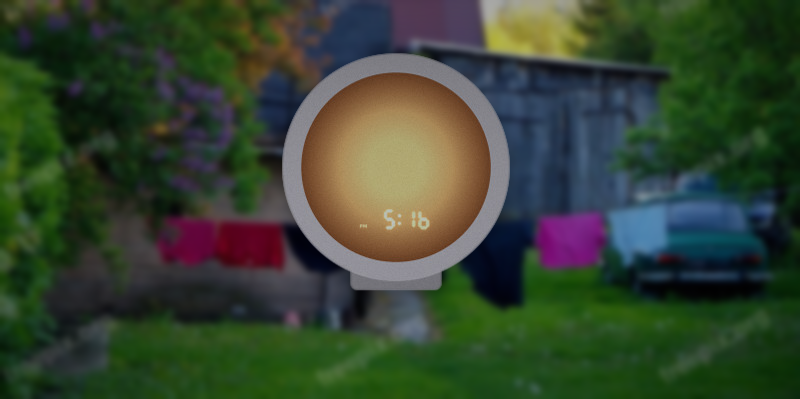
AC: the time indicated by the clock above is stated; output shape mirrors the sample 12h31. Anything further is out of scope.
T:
5h16
